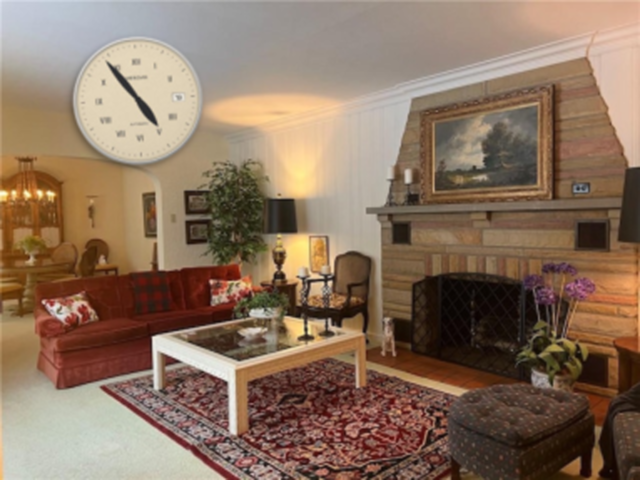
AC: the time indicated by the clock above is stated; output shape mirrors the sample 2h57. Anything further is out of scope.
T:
4h54
